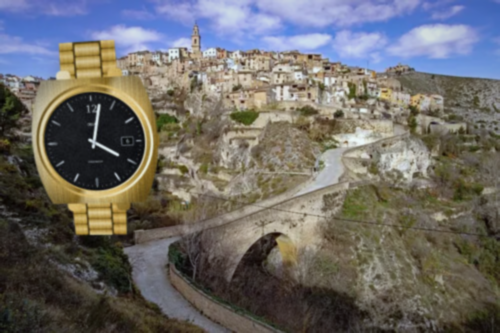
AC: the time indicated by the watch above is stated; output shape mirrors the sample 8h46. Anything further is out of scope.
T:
4h02
